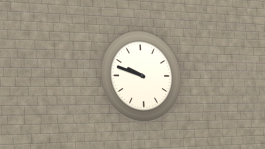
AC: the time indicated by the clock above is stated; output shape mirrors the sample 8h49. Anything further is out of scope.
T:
9h48
